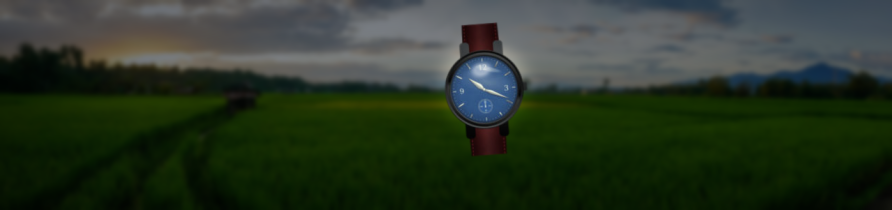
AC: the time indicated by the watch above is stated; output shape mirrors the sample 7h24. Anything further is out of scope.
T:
10h19
